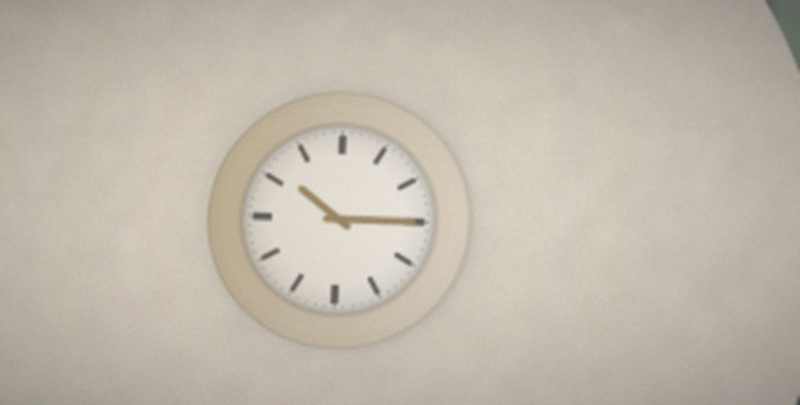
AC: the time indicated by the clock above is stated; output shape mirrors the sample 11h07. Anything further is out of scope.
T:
10h15
